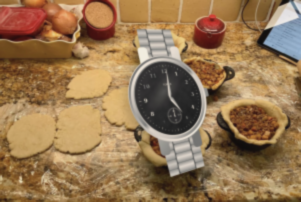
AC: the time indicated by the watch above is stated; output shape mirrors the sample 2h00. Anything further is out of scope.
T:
5h01
